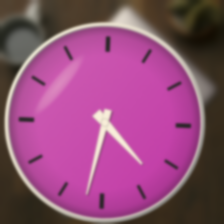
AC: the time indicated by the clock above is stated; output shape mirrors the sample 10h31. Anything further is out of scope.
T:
4h32
